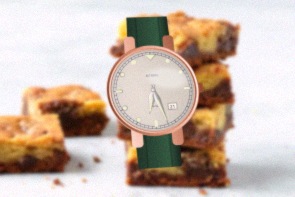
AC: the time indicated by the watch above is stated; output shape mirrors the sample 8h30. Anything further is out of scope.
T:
6h27
